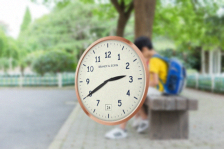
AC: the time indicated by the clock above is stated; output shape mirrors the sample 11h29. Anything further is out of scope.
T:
2h40
